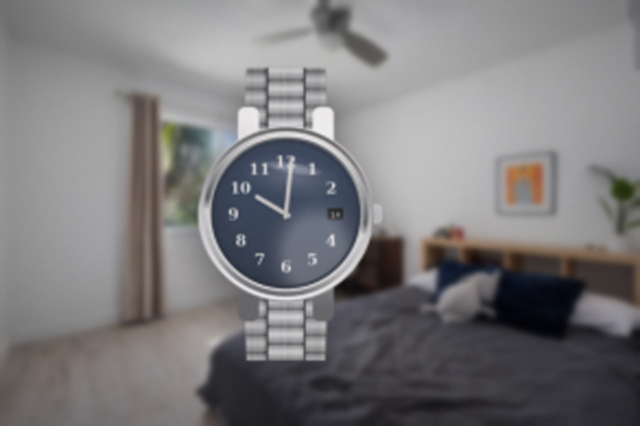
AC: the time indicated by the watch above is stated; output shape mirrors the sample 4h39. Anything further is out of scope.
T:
10h01
